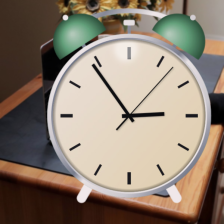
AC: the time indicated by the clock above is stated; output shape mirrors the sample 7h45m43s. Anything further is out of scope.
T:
2h54m07s
